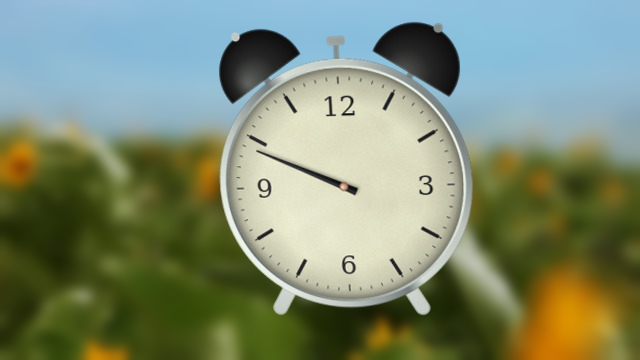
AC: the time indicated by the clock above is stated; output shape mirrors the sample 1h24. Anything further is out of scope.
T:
9h49
